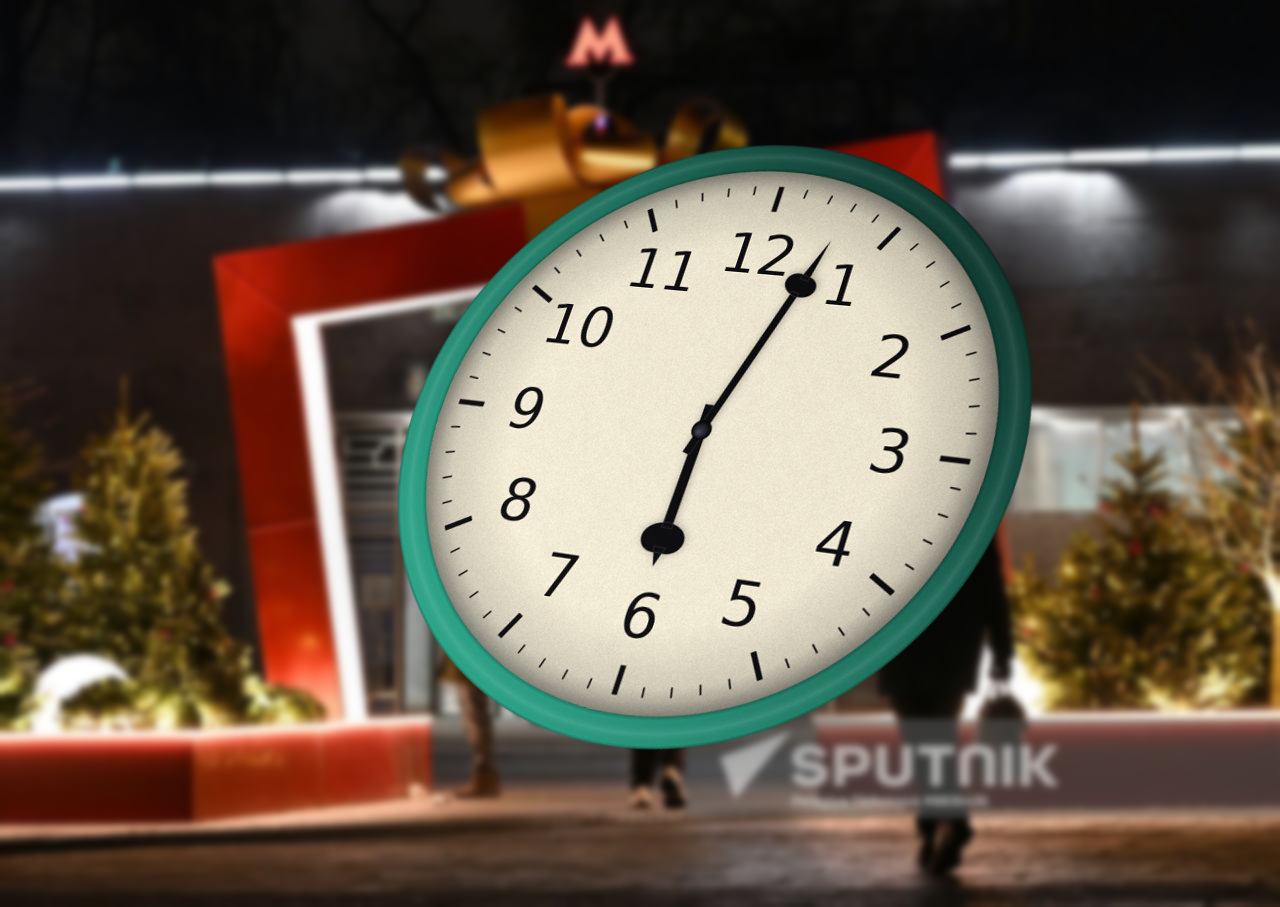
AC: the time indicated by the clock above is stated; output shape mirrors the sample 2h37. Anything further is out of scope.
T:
6h03
